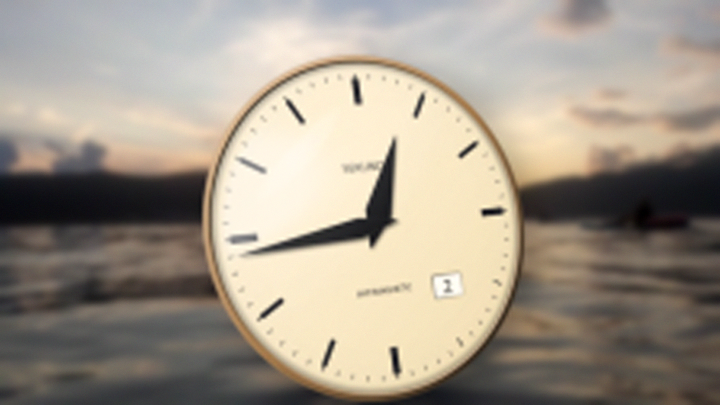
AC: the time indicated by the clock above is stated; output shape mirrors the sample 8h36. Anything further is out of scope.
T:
12h44
